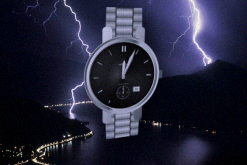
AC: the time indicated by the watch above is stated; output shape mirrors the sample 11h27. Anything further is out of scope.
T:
12h04
